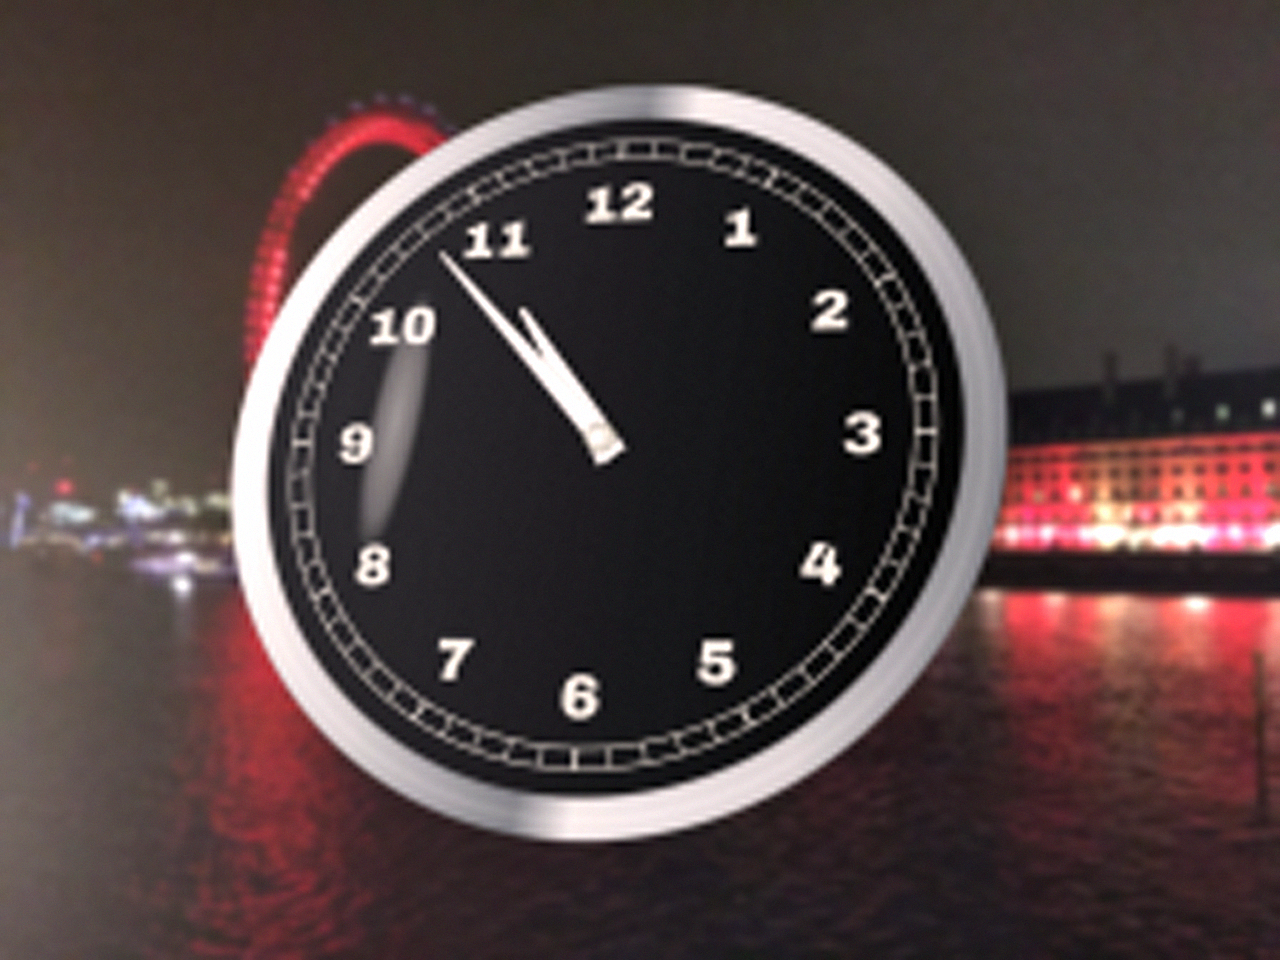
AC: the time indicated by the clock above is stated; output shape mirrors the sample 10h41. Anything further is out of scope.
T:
10h53
